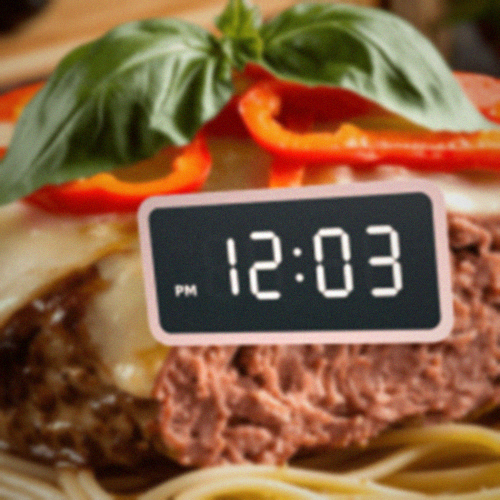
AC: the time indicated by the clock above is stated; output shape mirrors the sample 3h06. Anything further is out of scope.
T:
12h03
